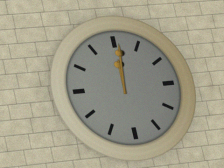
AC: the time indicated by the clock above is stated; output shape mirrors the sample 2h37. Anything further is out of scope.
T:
12h01
